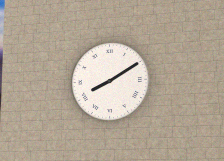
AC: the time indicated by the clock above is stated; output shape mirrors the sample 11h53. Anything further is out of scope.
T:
8h10
